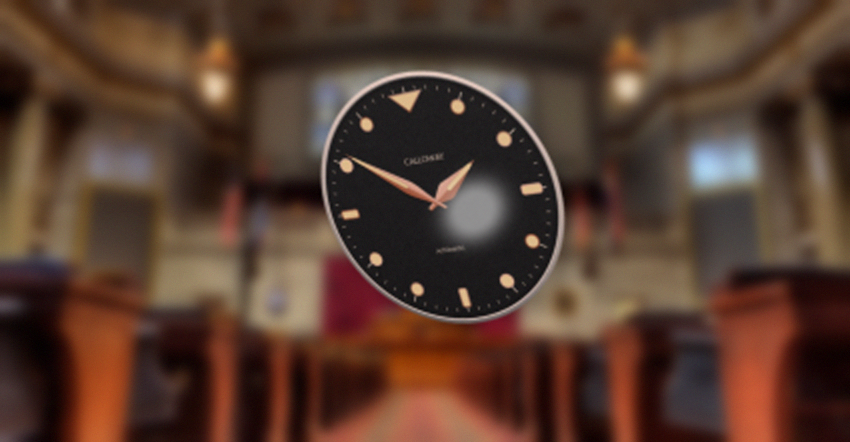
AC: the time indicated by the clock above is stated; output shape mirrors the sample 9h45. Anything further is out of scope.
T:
1h51
